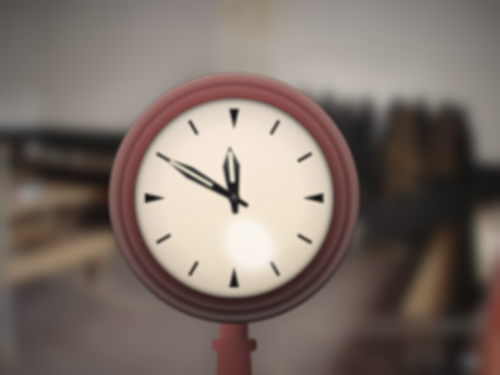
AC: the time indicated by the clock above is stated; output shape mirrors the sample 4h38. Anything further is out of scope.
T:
11h50
